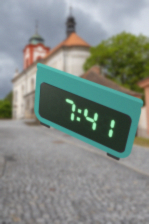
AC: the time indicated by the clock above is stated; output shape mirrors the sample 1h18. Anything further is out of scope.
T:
7h41
